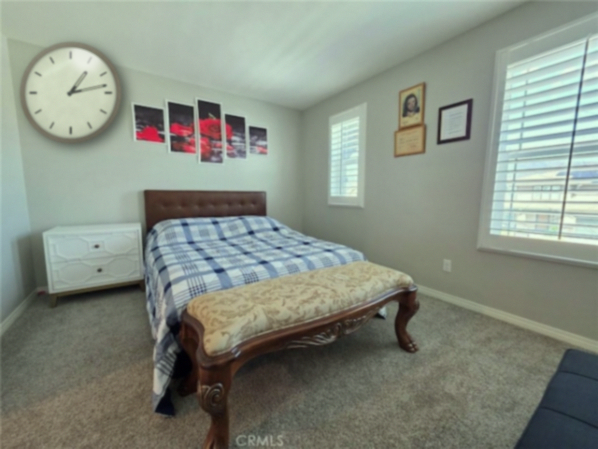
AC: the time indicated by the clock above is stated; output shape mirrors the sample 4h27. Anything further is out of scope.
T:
1h13
